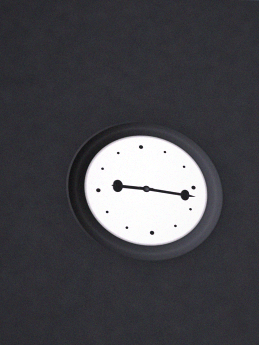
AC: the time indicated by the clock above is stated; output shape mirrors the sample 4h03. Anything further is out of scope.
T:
9h17
